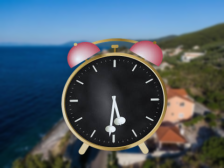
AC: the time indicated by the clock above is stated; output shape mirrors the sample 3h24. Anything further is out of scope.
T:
5h31
